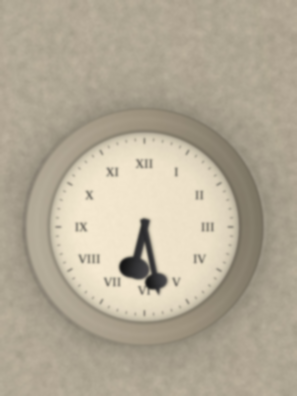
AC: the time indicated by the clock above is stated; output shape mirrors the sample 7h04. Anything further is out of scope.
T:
6h28
